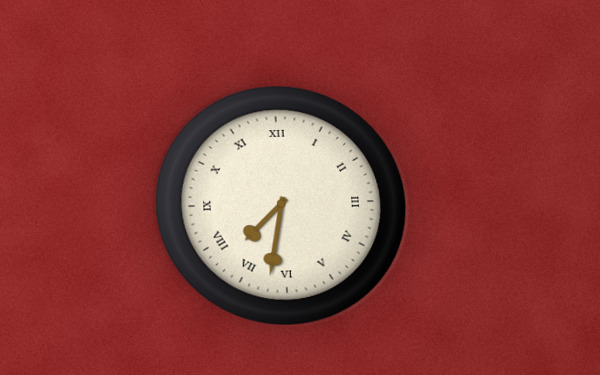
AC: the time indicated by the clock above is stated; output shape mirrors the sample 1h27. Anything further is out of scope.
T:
7h32
